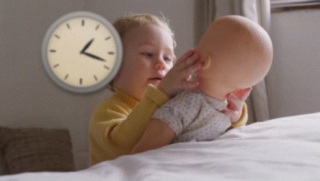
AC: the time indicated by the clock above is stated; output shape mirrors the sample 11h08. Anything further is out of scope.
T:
1h18
